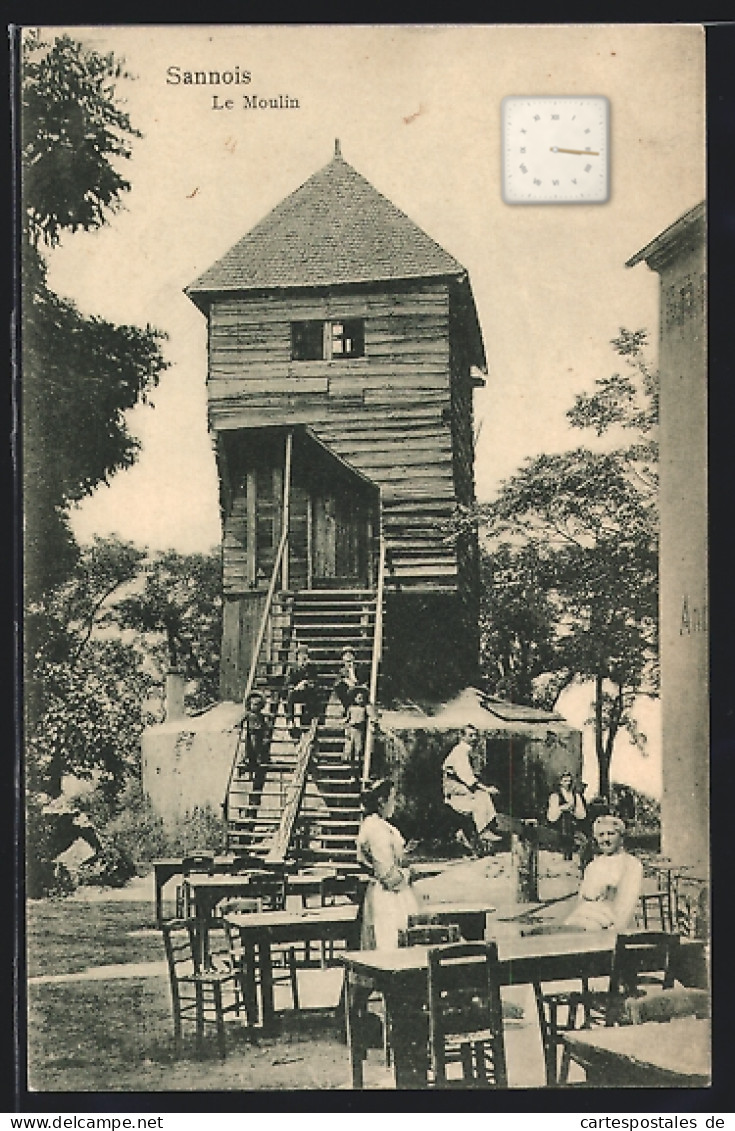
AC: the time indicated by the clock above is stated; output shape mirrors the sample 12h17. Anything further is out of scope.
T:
3h16
